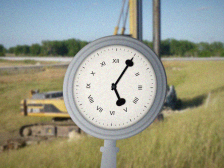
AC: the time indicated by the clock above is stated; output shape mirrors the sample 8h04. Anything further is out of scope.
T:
5h05
